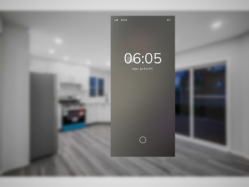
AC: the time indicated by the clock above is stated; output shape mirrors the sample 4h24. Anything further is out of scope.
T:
6h05
